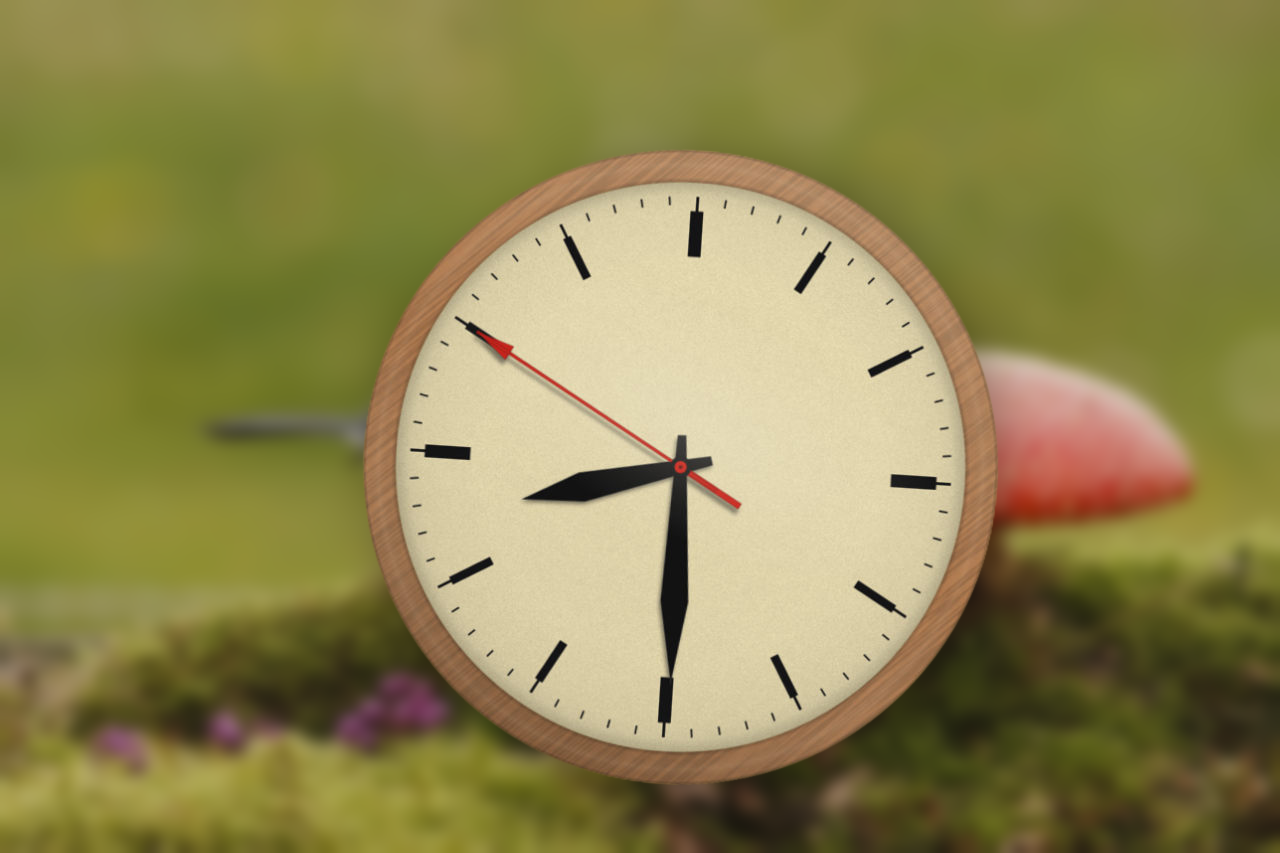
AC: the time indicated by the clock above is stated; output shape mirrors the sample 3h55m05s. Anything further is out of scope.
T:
8h29m50s
